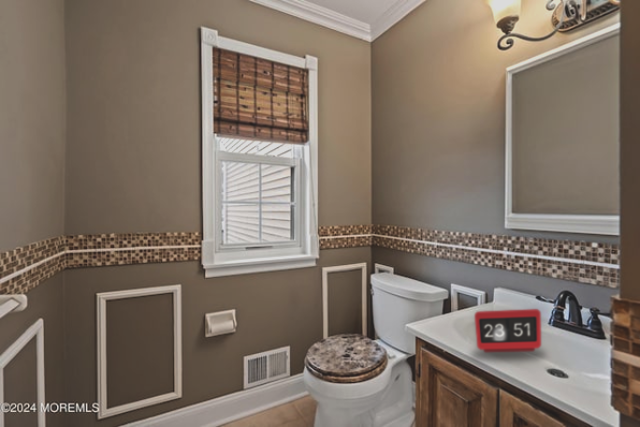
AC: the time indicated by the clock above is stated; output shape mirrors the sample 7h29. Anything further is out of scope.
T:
23h51
